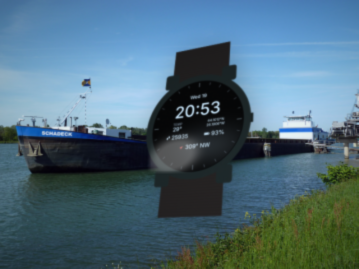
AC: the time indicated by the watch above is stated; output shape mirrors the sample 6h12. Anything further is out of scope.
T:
20h53
